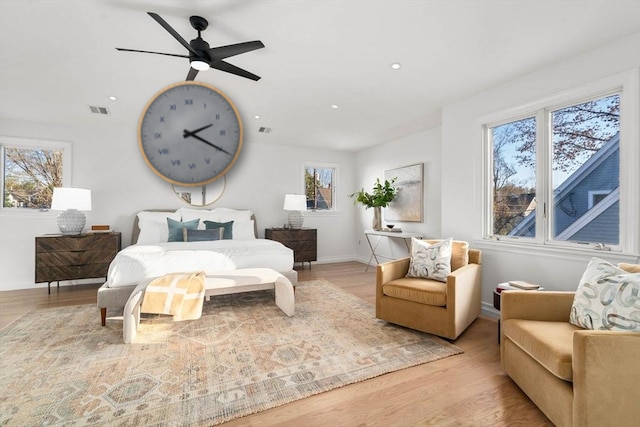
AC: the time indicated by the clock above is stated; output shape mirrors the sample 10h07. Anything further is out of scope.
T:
2h20
